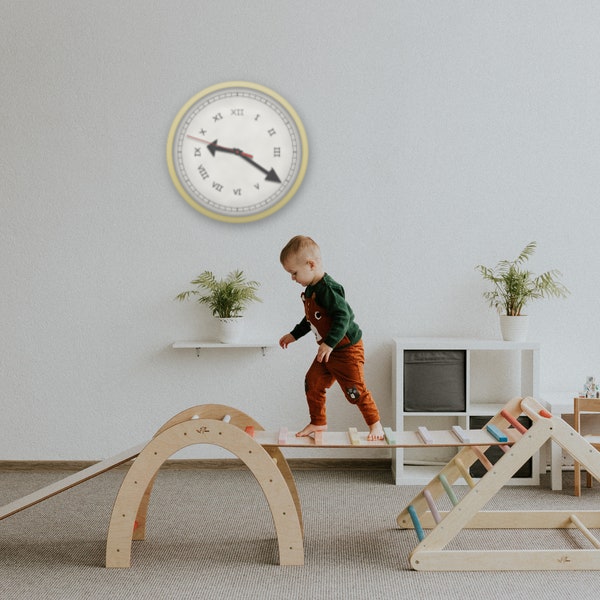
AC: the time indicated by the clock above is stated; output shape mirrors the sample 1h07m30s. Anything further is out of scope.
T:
9h20m48s
